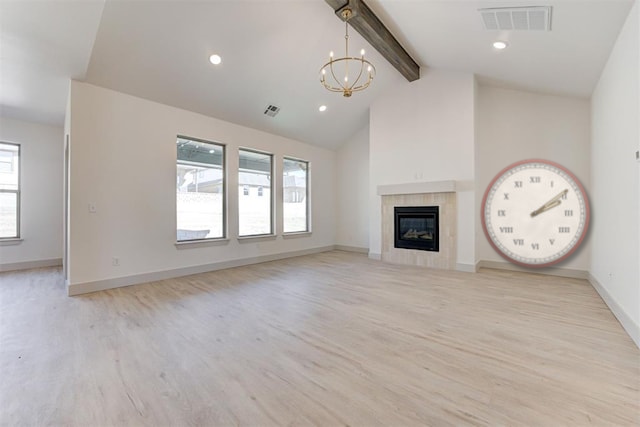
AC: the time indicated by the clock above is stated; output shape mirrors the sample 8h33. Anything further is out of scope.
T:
2h09
